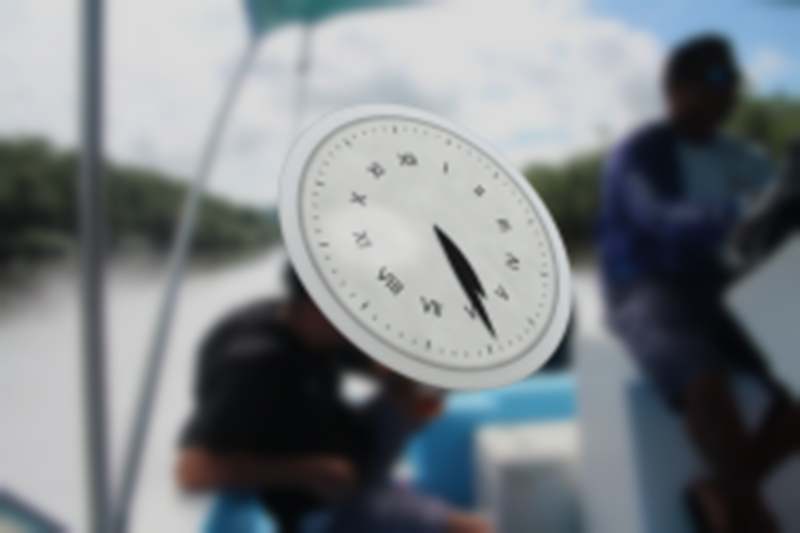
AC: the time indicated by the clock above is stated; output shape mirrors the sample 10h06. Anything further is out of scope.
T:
5h29
